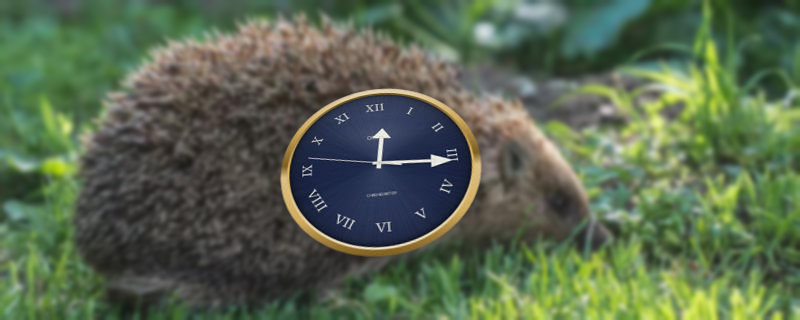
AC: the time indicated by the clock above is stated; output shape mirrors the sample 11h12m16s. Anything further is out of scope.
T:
12h15m47s
